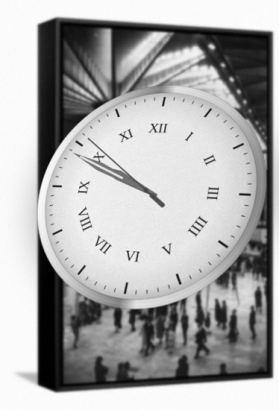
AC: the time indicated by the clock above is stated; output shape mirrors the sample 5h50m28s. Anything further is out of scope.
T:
9h48m51s
